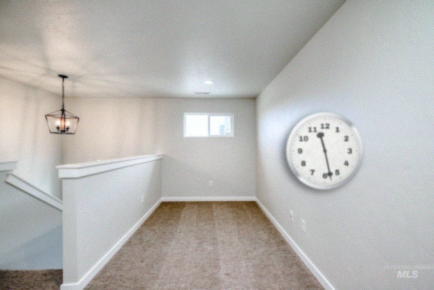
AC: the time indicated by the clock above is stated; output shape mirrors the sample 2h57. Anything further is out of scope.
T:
11h28
